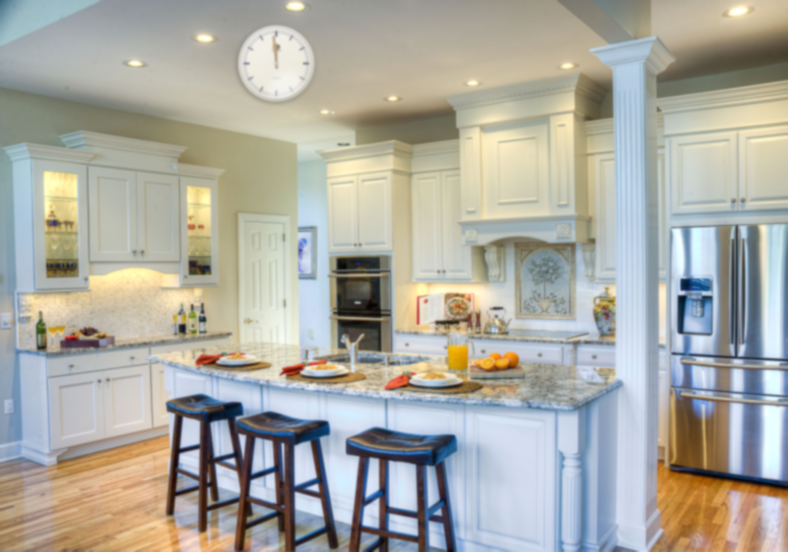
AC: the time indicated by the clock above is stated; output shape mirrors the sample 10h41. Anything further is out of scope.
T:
11h59
